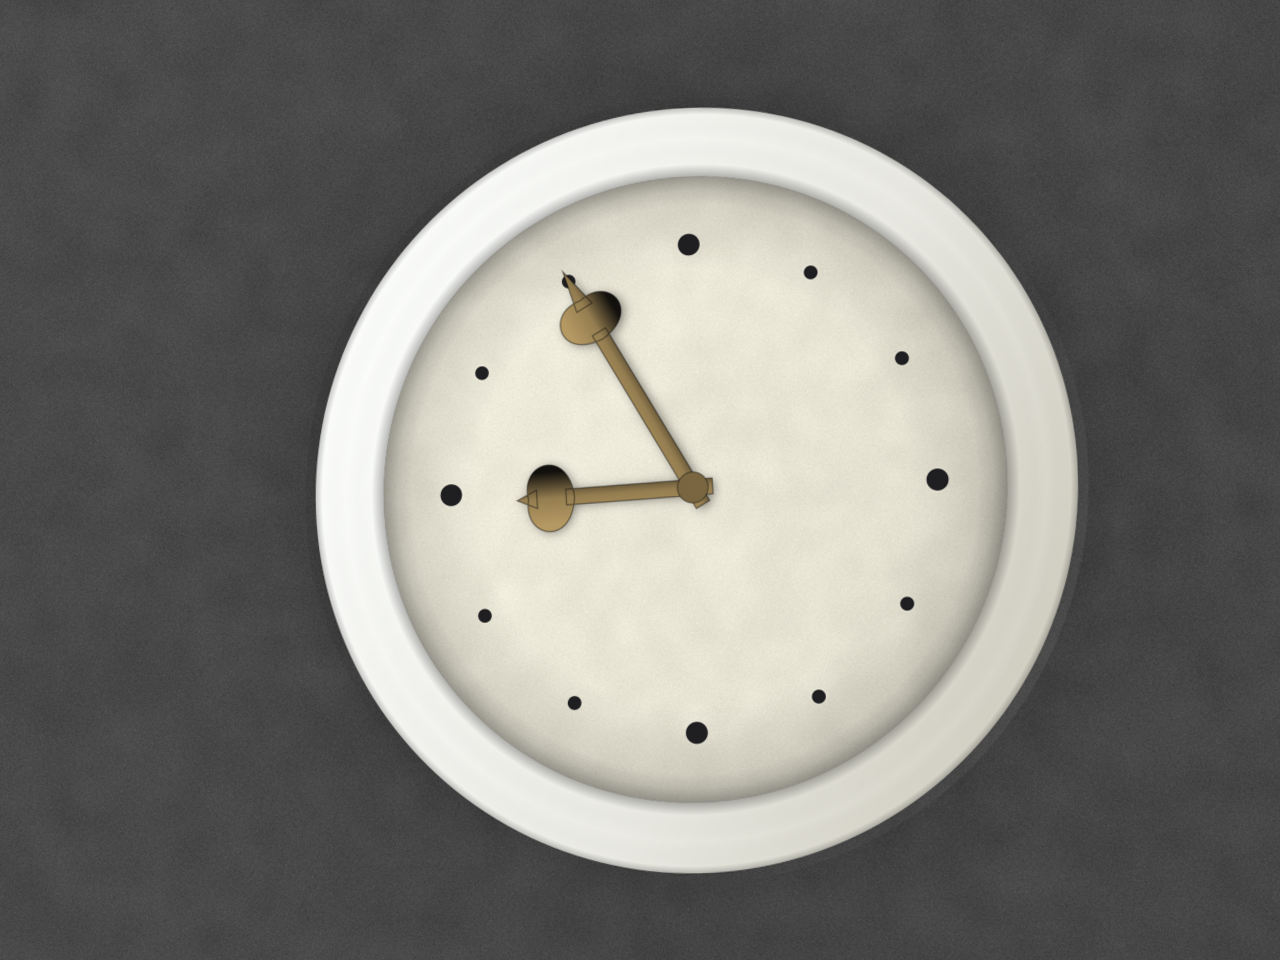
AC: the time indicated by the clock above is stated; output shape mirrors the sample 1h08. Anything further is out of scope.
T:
8h55
